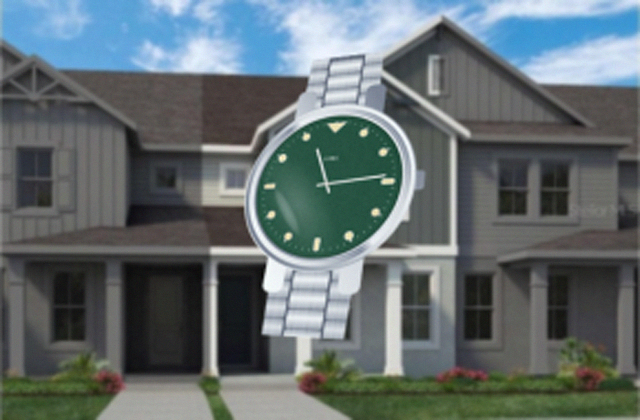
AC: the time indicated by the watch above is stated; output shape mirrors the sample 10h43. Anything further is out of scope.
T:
11h14
